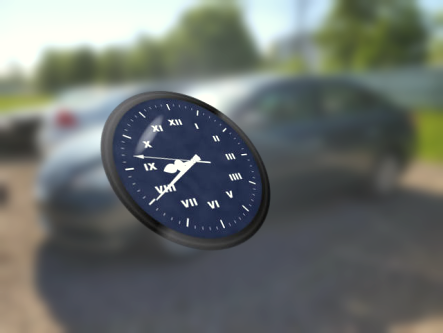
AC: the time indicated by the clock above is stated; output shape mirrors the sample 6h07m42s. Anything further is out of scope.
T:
8h39m47s
